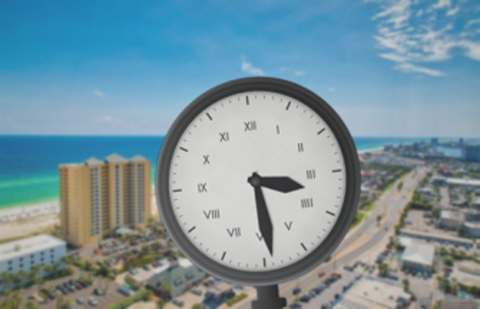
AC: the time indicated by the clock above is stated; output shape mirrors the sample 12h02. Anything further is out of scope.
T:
3h29
